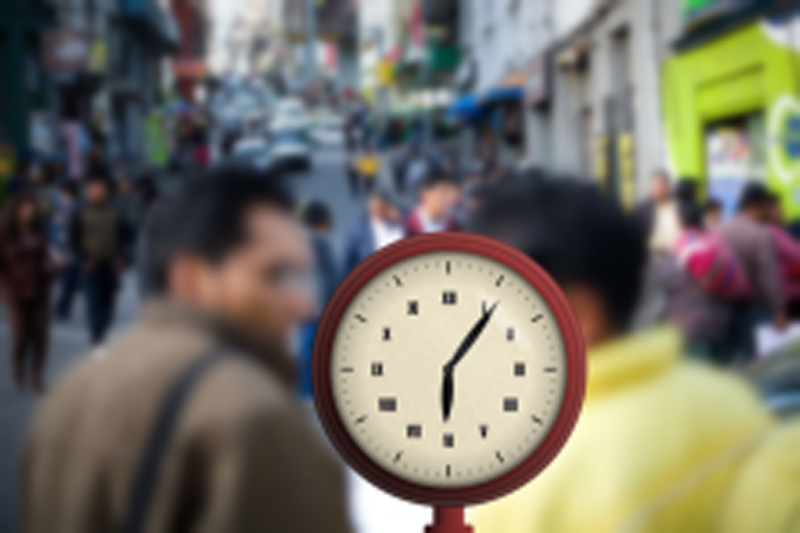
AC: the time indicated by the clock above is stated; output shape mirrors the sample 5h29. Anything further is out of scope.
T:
6h06
